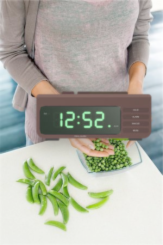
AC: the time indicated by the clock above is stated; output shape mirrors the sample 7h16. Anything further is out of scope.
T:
12h52
